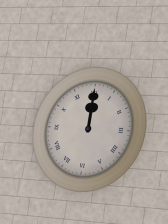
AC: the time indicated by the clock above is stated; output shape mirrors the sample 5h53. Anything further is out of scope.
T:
12h00
